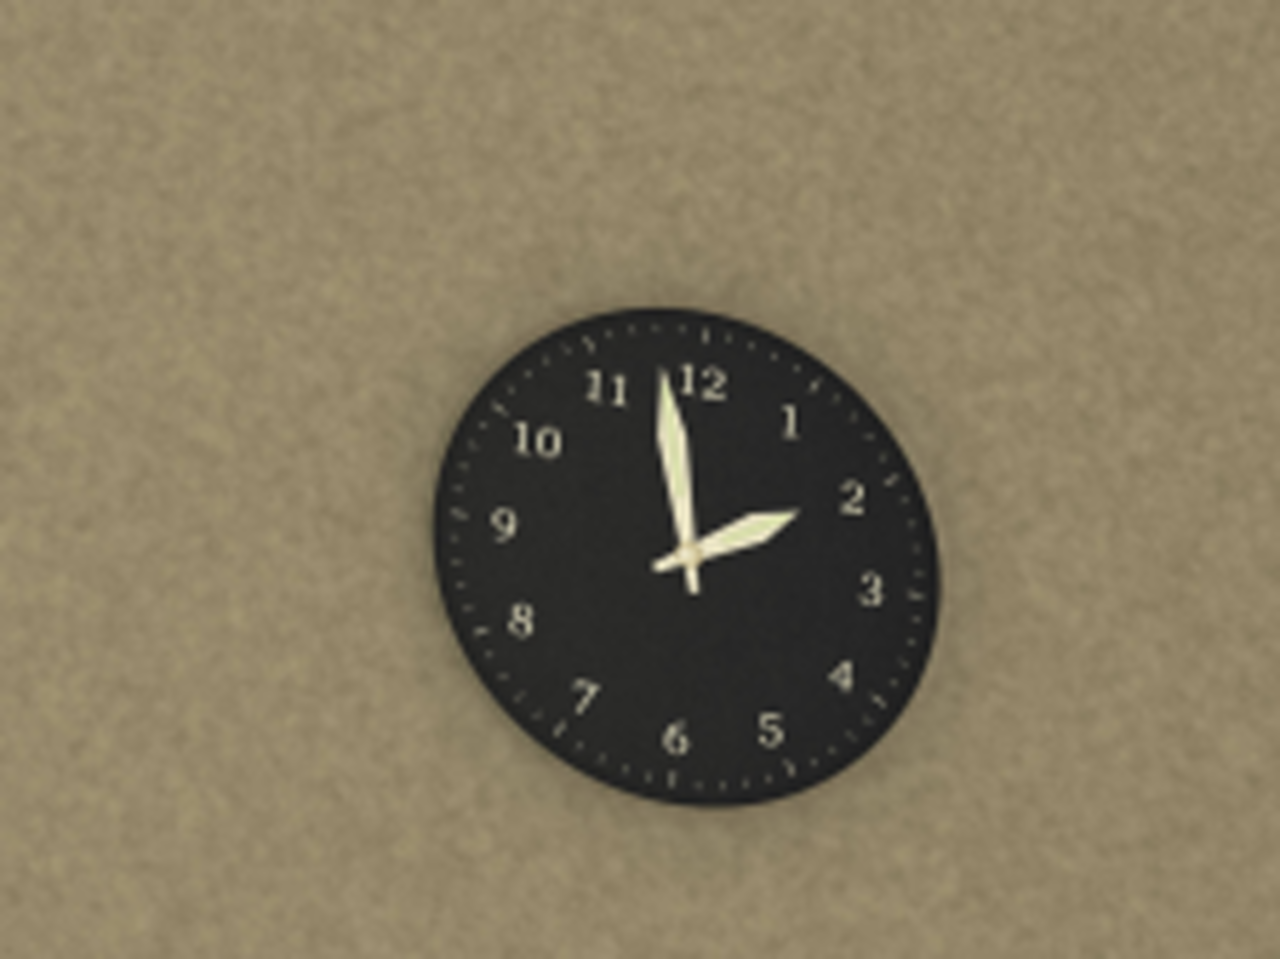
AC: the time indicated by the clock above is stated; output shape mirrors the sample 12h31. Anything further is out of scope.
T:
1h58
